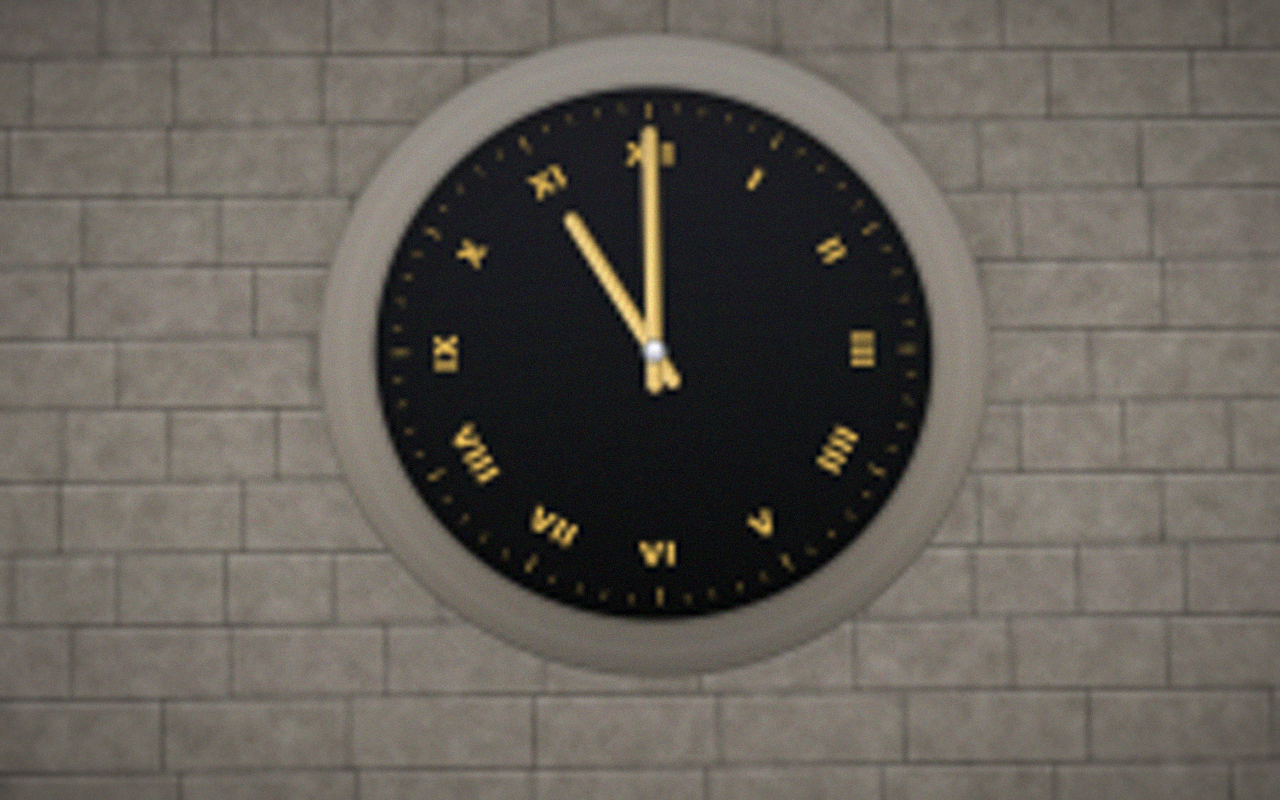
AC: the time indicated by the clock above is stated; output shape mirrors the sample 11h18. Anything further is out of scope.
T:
11h00
